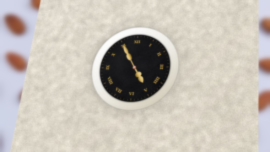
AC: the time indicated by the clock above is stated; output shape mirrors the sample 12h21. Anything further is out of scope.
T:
4h55
